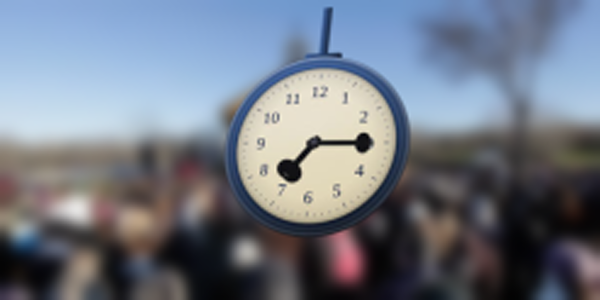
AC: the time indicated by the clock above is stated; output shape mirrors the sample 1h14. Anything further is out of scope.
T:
7h15
